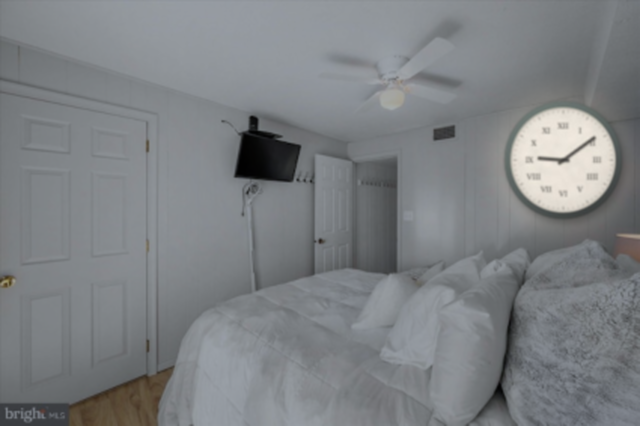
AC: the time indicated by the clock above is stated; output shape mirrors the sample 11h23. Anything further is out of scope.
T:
9h09
